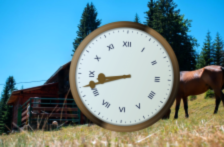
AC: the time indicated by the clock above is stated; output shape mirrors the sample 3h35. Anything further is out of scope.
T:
8h42
